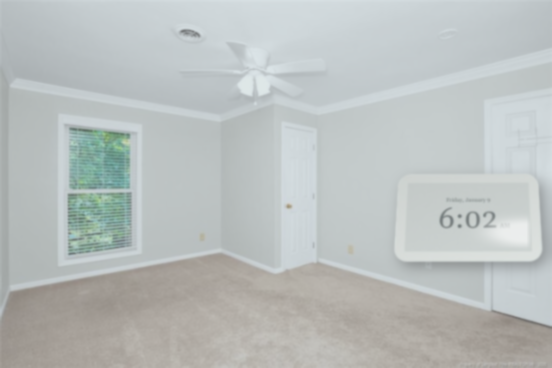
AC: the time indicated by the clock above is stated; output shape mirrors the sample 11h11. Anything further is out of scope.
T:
6h02
